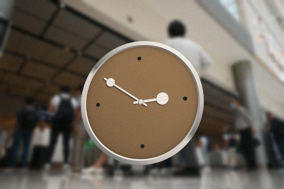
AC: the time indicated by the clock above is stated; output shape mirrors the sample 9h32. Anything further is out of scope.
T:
2h51
